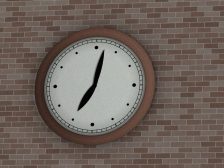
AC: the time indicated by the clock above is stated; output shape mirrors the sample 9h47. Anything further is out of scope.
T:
7h02
